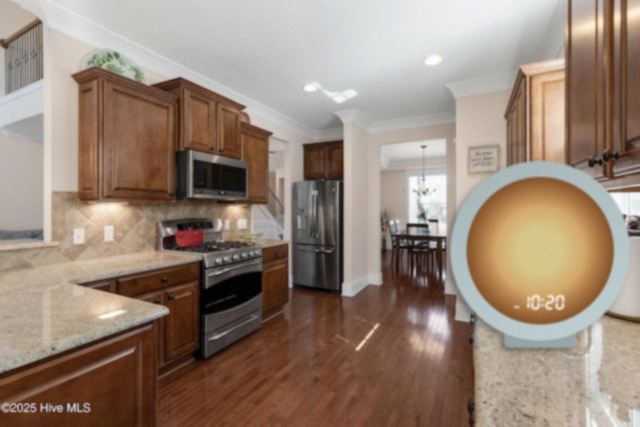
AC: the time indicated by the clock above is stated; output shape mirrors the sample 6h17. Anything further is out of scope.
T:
10h20
